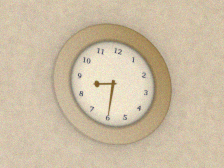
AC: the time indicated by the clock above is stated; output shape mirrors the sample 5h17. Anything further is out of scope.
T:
8h30
